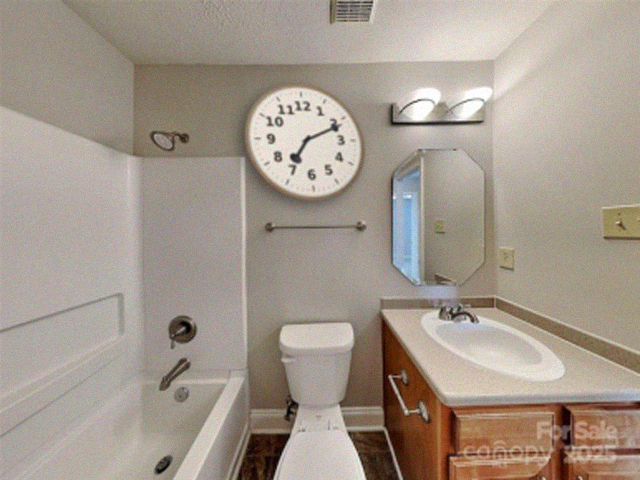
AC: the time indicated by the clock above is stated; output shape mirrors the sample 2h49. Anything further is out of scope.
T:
7h11
